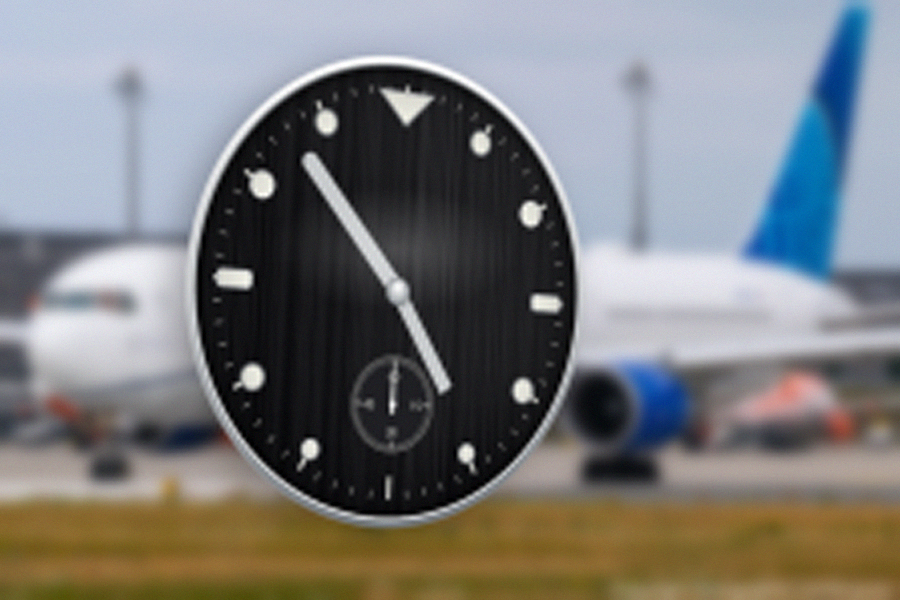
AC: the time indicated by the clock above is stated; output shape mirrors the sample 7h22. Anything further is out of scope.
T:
4h53
